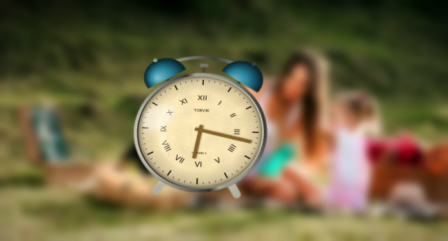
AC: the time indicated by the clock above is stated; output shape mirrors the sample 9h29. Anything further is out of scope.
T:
6h17
